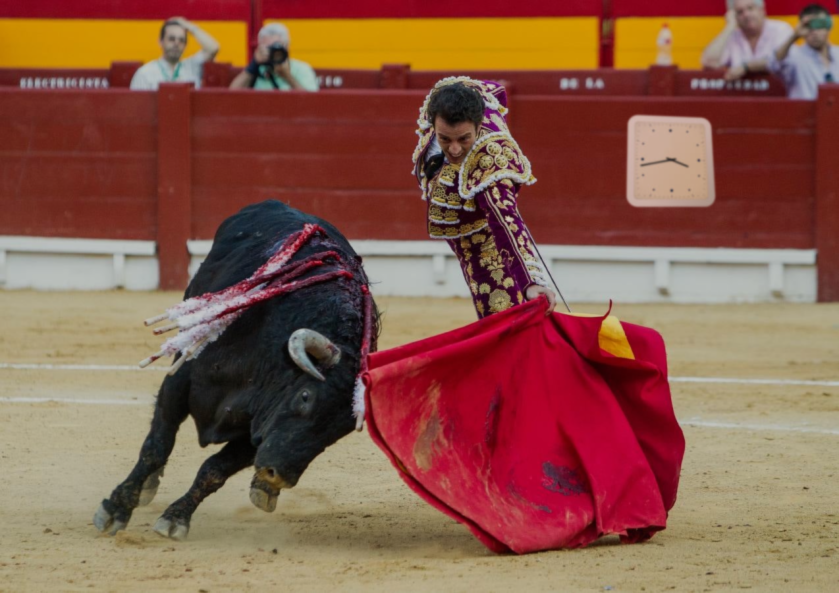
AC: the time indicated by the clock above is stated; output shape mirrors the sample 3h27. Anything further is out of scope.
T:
3h43
